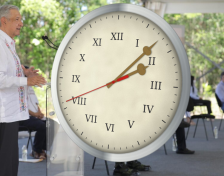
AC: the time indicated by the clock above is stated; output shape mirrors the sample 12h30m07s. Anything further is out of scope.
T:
2h07m41s
